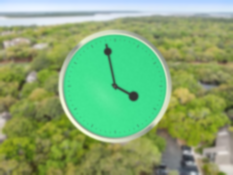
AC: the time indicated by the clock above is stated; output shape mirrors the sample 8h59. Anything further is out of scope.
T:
3h58
